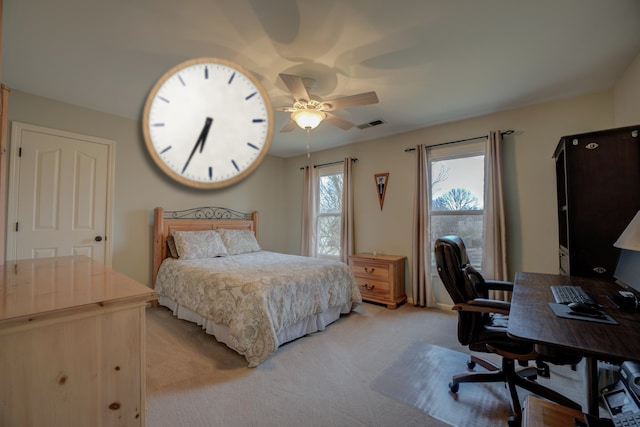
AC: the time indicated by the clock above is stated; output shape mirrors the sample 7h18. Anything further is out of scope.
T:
6h35
